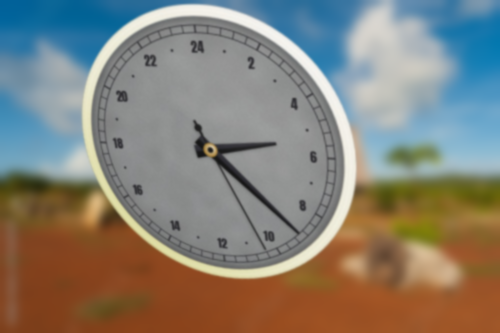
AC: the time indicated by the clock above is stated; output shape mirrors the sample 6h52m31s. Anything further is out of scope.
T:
5h22m26s
